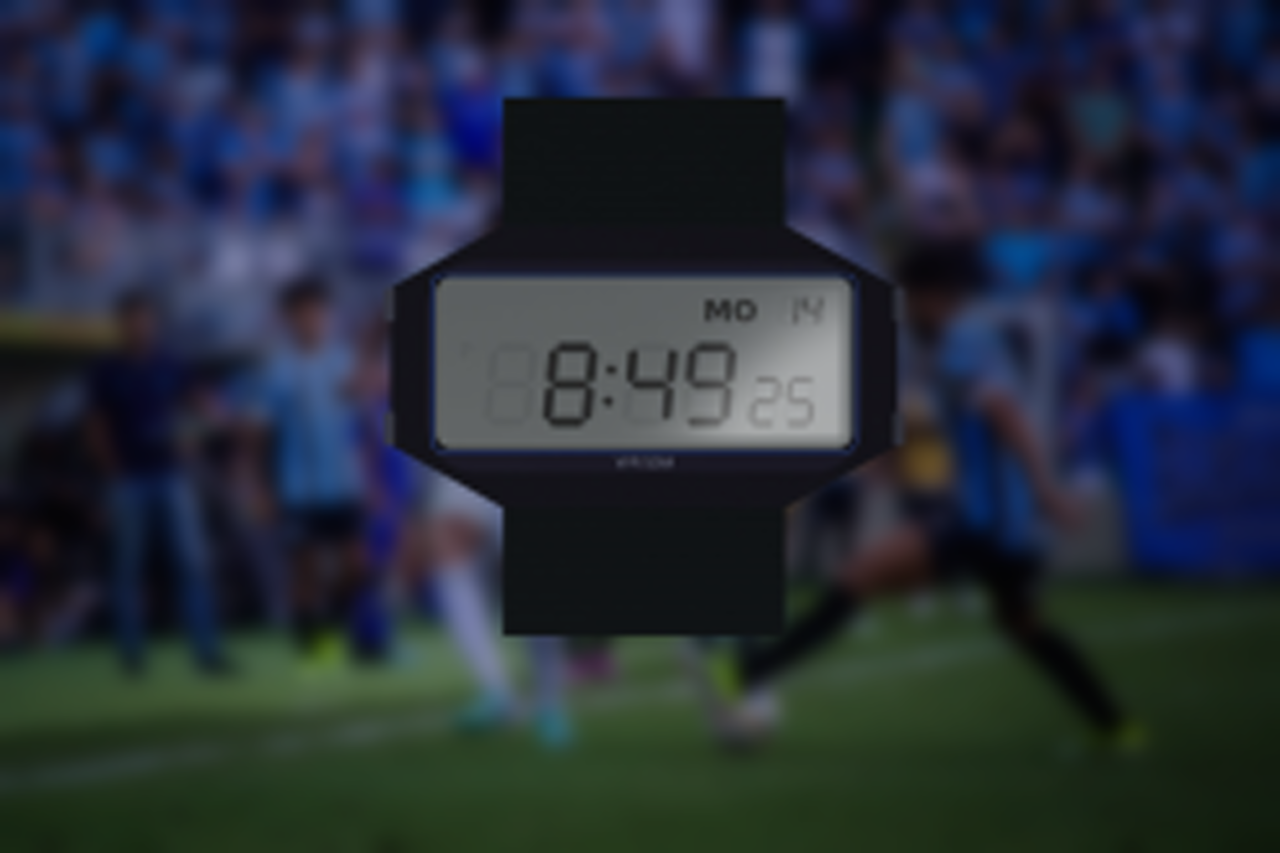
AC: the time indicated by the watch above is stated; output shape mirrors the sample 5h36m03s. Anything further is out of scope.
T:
8h49m25s
